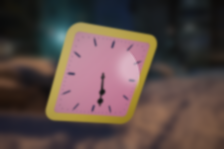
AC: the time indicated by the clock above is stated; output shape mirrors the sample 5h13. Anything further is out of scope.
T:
5h28
